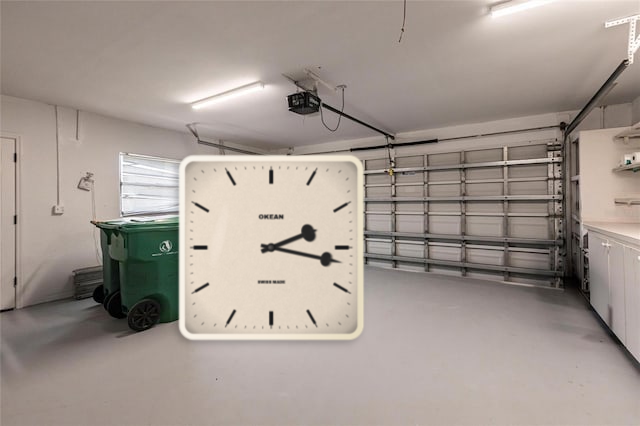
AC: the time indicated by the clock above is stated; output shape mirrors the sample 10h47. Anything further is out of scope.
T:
2h17
